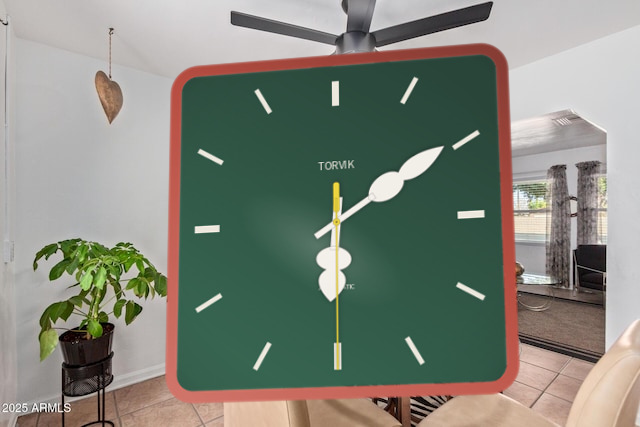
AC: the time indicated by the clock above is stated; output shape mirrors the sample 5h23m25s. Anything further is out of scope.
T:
6h09m30s
